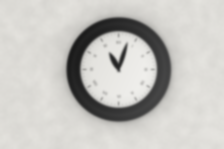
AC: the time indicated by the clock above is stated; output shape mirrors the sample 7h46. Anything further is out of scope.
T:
11h03
